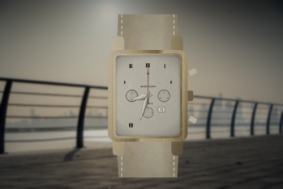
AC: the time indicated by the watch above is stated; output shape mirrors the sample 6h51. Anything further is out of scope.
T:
8h33
